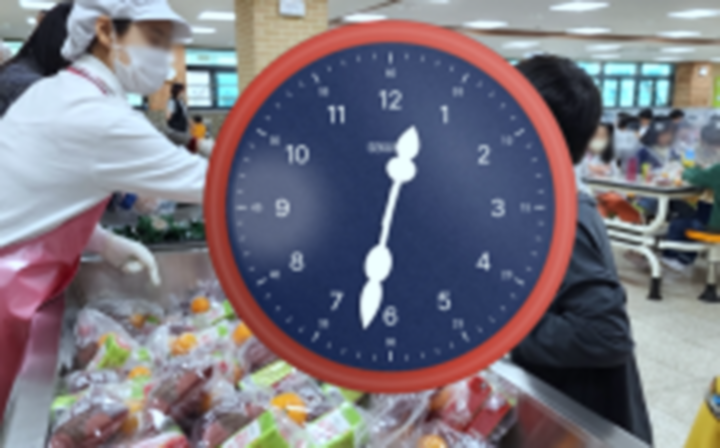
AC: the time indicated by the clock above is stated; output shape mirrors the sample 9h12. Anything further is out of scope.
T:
12h32
